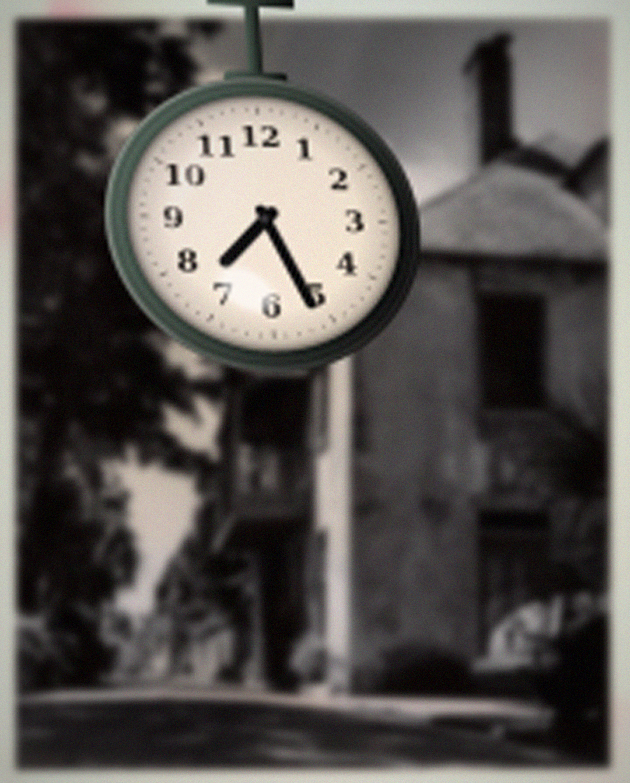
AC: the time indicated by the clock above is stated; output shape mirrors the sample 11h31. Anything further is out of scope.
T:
7h26
